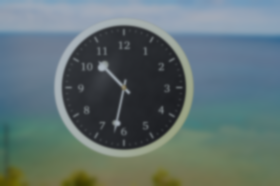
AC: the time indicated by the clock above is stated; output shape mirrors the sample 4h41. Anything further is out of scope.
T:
10h32
